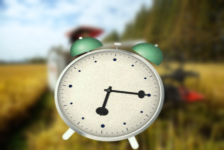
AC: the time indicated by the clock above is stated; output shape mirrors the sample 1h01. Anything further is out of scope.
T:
6h15
